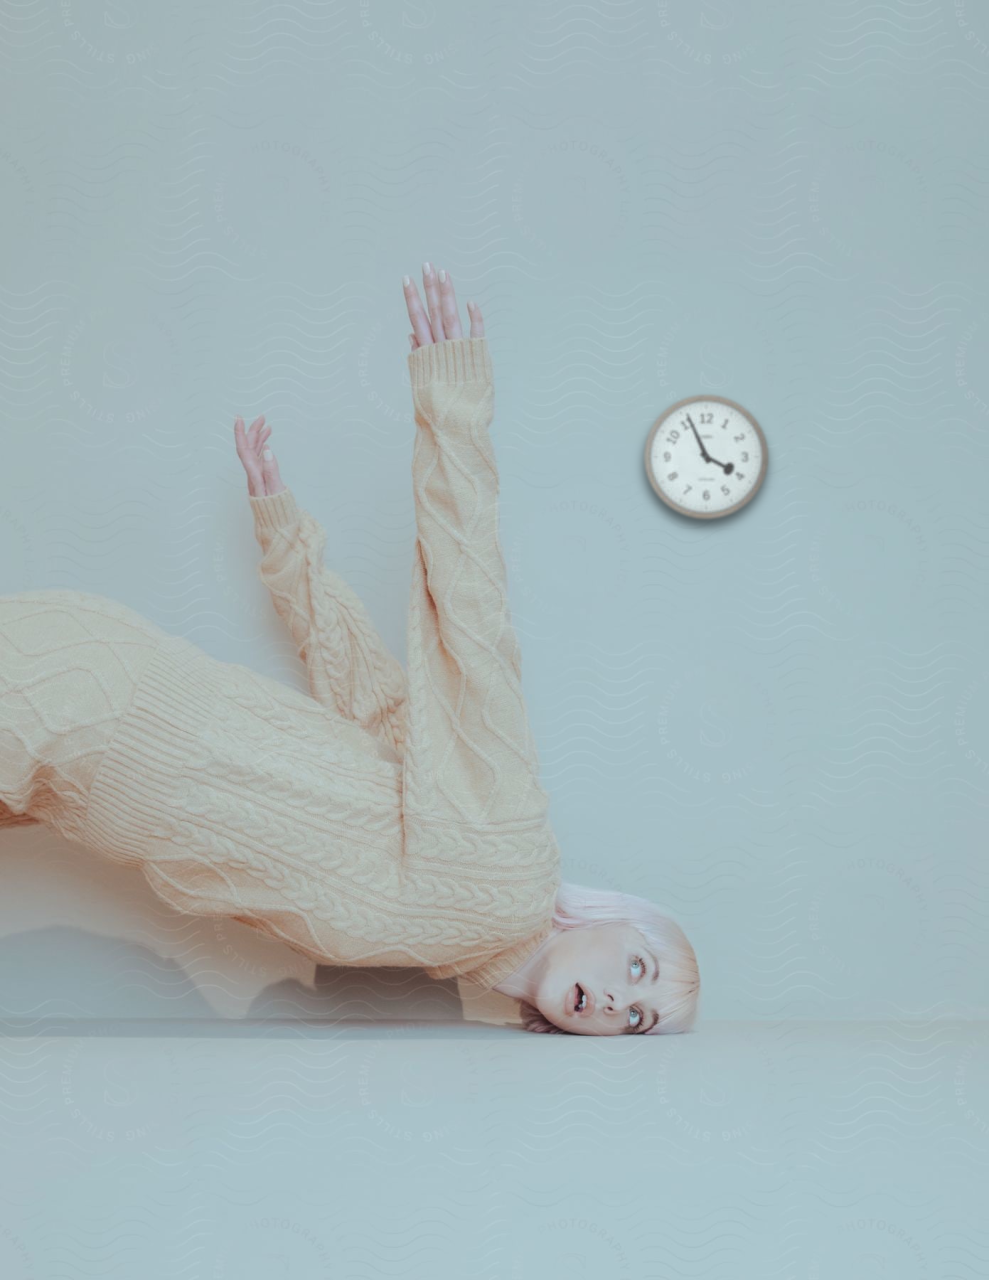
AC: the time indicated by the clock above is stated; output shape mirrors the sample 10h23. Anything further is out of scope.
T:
3h56
